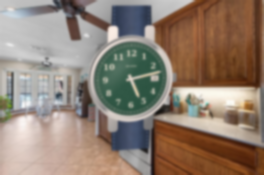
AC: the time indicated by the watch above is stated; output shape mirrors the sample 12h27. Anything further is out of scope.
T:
5h13
